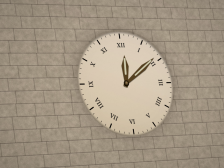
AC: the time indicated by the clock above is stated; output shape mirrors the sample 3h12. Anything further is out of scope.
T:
12h09
